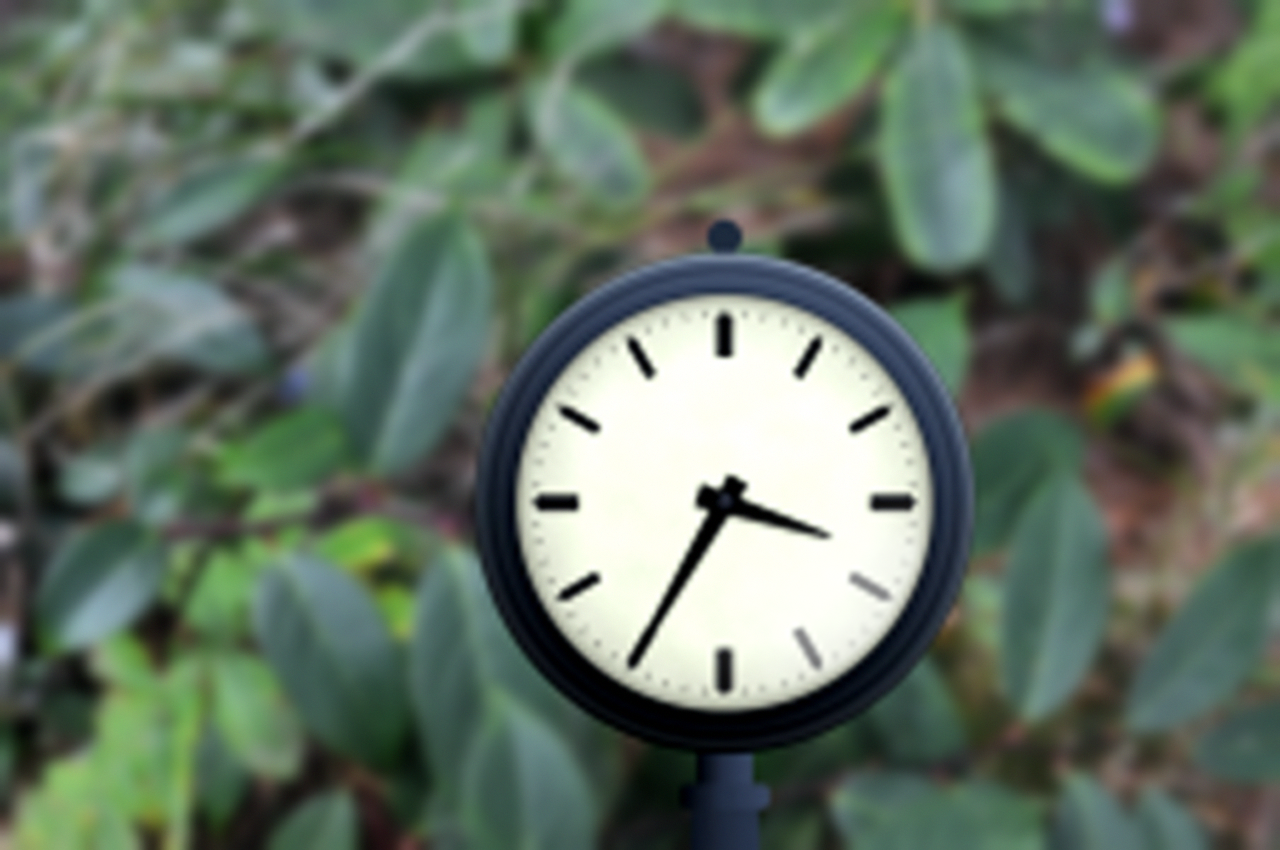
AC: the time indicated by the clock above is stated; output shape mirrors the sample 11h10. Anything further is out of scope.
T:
3h35
